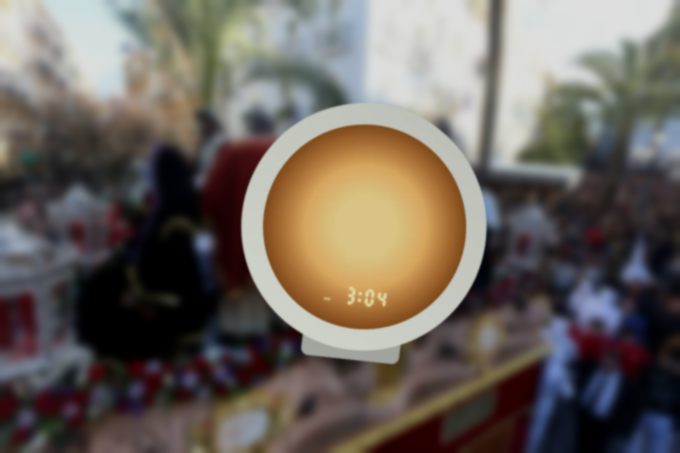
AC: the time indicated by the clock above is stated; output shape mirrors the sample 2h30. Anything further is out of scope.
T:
3h04
